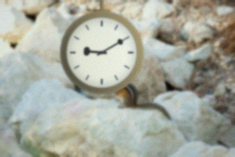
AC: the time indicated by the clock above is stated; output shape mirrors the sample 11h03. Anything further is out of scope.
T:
9h10
